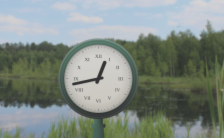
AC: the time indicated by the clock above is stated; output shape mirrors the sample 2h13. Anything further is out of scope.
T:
12h43
